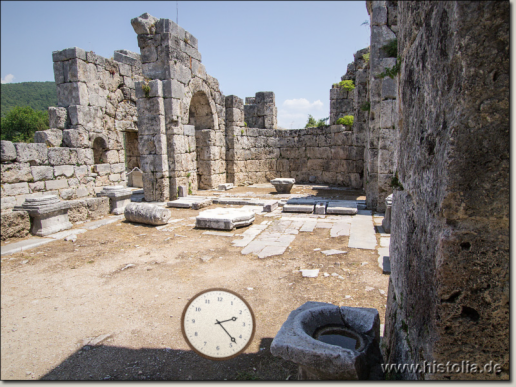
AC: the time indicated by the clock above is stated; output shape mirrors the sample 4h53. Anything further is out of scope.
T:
2h23
